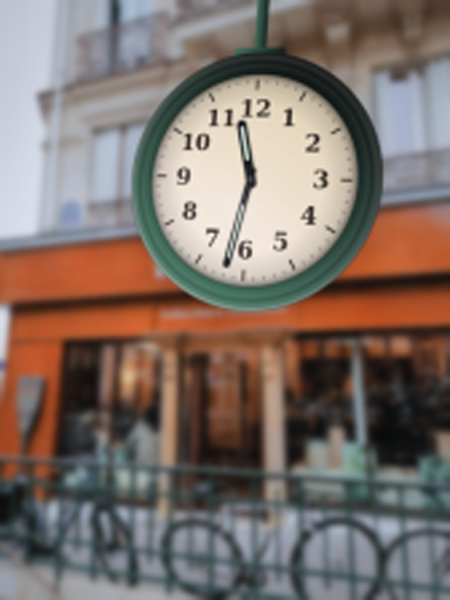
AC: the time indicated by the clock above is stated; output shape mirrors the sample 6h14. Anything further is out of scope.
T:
11h32
